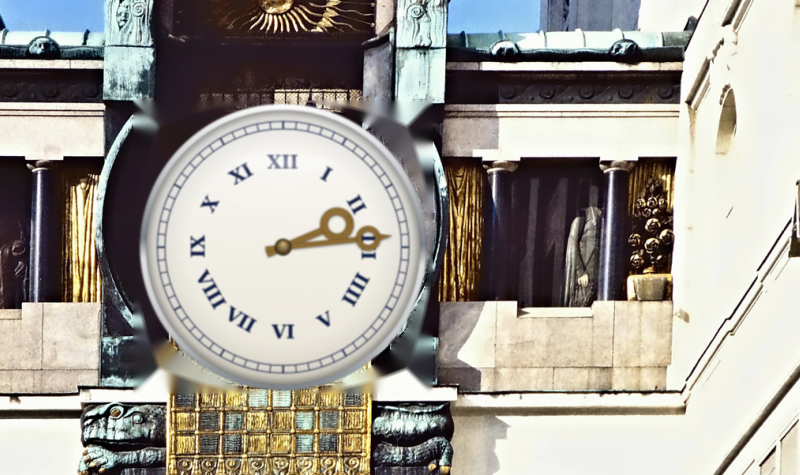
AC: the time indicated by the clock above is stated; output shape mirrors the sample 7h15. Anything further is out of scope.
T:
2h14
